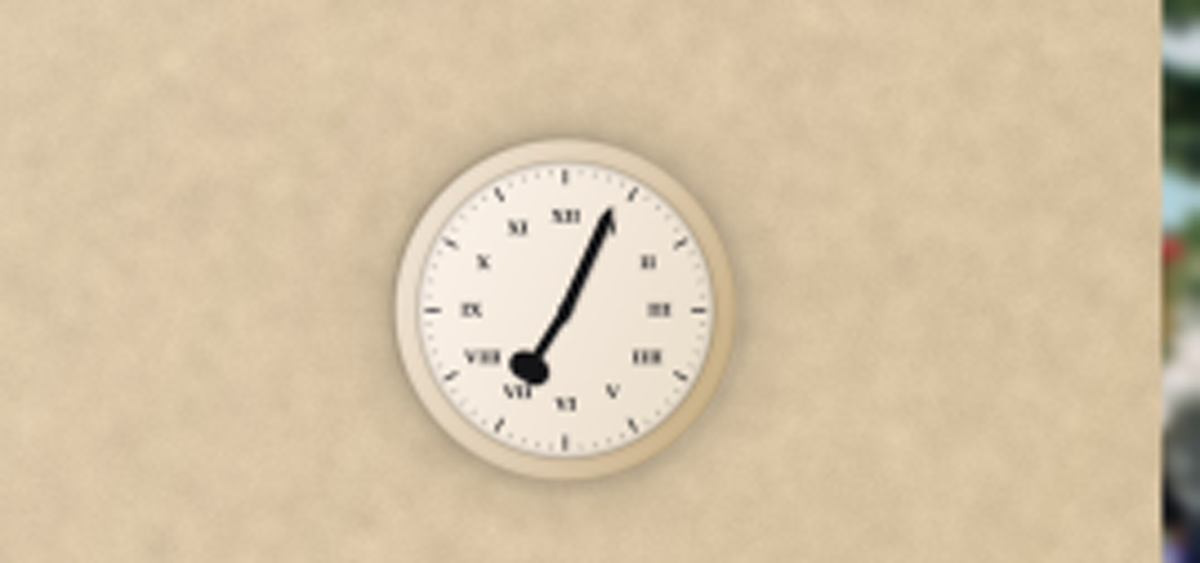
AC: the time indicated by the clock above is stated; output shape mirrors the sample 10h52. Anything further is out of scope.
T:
7h04
